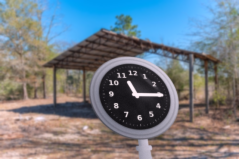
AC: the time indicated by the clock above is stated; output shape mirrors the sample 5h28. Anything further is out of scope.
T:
11h15
